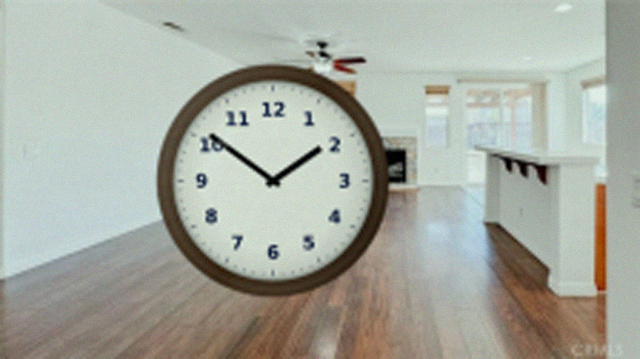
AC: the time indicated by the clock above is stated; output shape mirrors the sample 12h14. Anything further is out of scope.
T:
1h51
